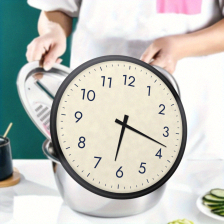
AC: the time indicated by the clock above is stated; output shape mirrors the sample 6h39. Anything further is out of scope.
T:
6h18
